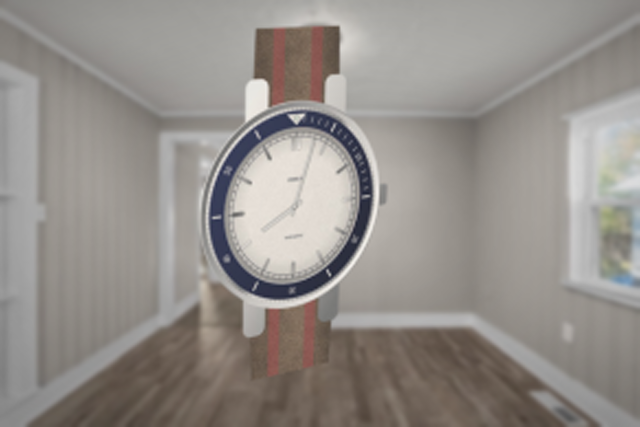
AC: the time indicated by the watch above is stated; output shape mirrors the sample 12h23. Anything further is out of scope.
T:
8h03
